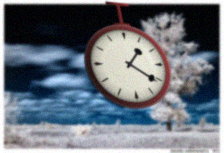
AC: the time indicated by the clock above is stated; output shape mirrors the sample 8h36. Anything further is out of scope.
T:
1h21
